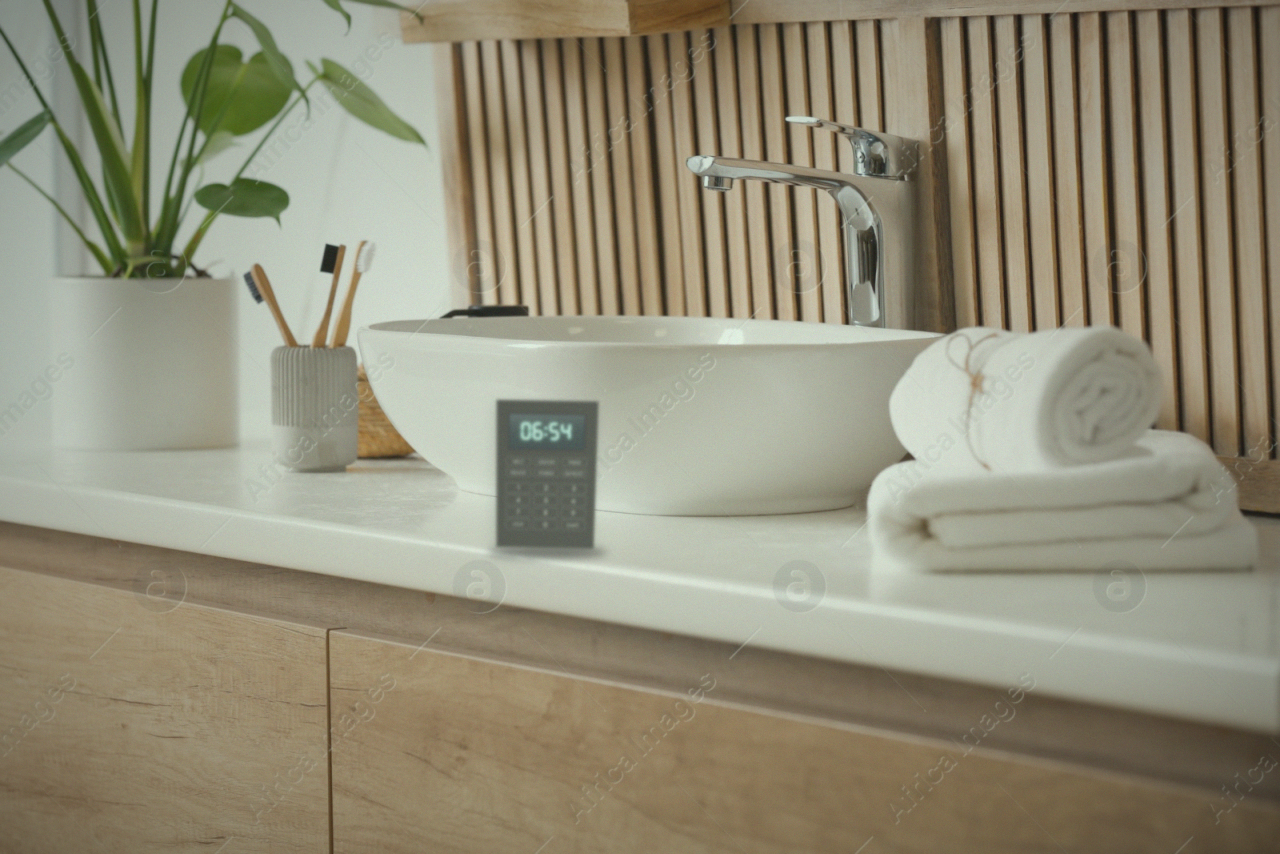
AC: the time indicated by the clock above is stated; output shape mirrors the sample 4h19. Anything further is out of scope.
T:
6h54
